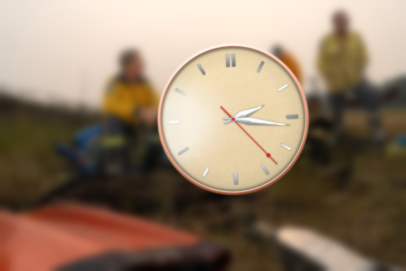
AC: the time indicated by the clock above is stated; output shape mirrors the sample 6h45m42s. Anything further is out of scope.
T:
2h16m23s
